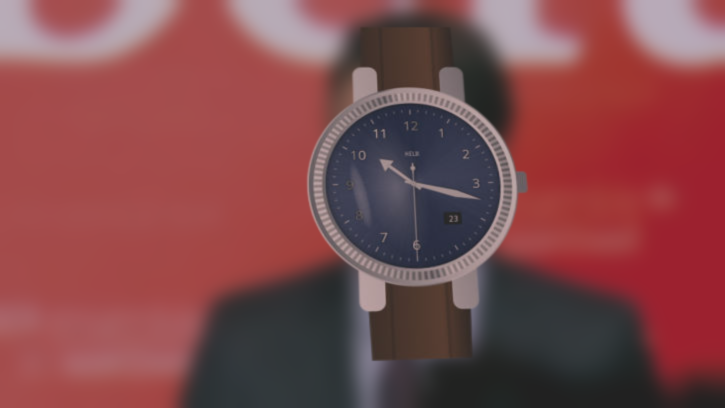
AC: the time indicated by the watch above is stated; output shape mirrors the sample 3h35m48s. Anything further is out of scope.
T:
10h17m30s
